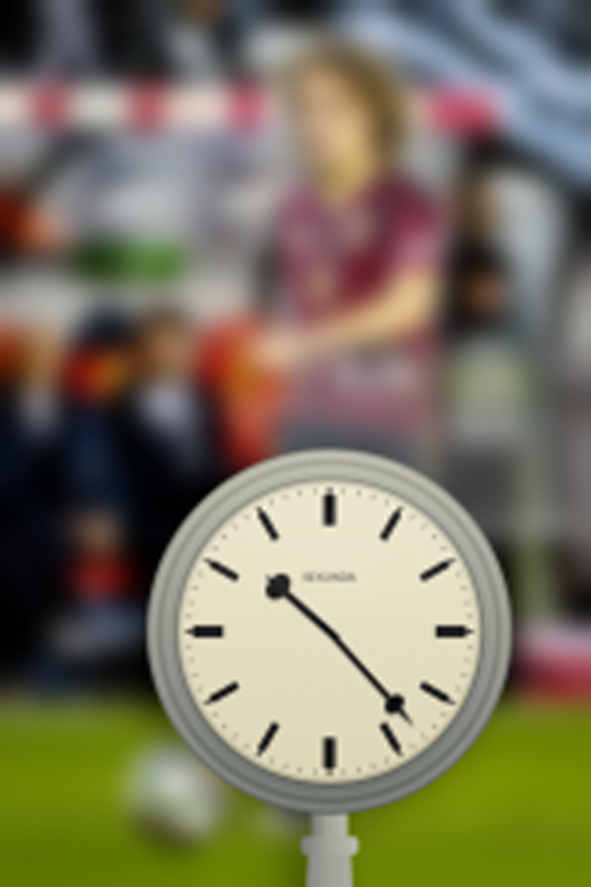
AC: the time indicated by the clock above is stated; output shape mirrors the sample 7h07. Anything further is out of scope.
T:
10h23
